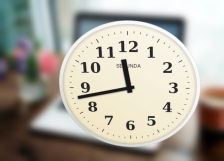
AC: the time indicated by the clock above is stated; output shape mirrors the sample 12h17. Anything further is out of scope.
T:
11h43
